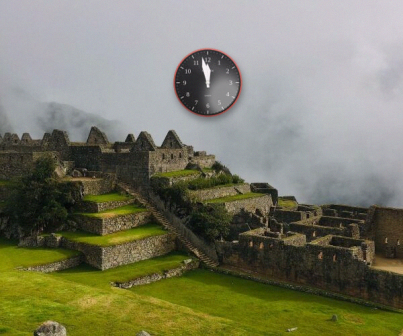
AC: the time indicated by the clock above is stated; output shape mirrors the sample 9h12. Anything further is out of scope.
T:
11h58
